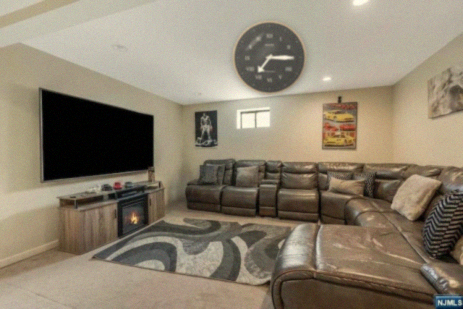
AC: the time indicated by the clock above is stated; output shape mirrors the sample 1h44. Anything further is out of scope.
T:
7h15
